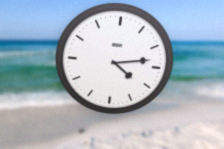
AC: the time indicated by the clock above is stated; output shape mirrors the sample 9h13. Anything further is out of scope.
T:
4h13
